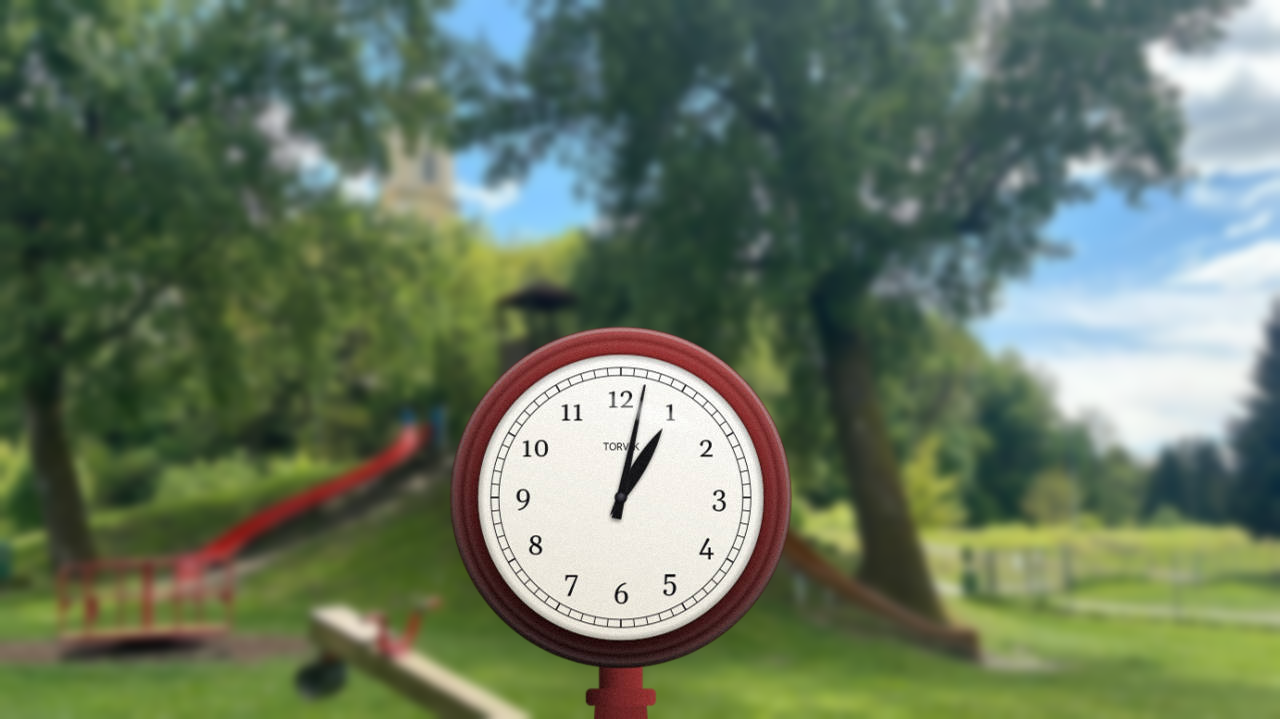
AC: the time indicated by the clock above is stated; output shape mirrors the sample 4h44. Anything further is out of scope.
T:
1h02
